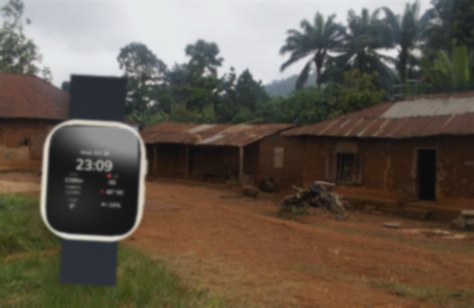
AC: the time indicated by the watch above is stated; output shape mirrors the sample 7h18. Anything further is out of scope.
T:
23h09
